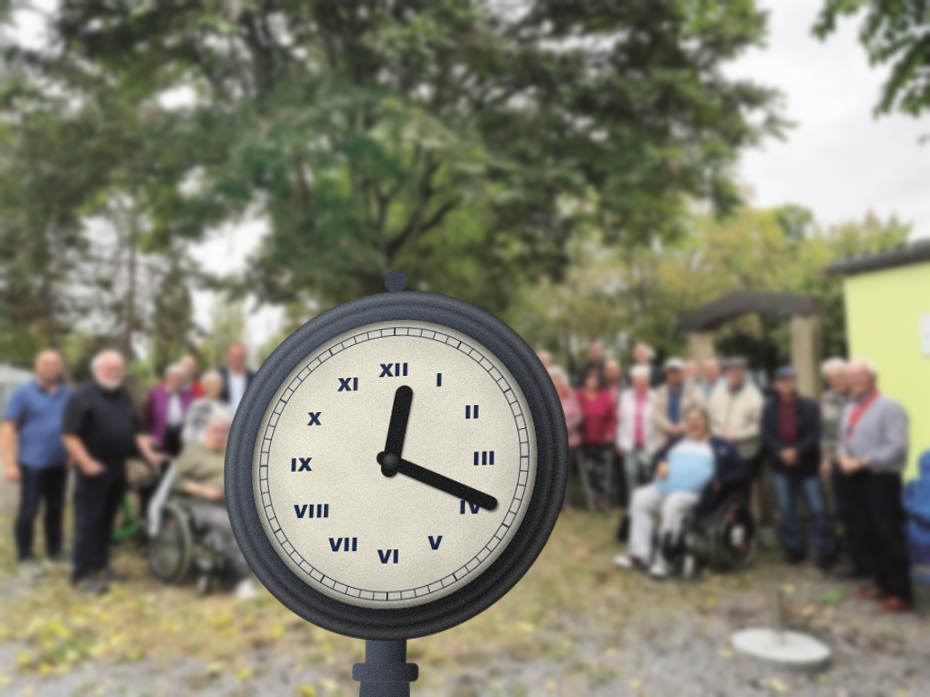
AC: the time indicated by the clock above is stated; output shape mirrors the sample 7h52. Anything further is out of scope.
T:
12h19
